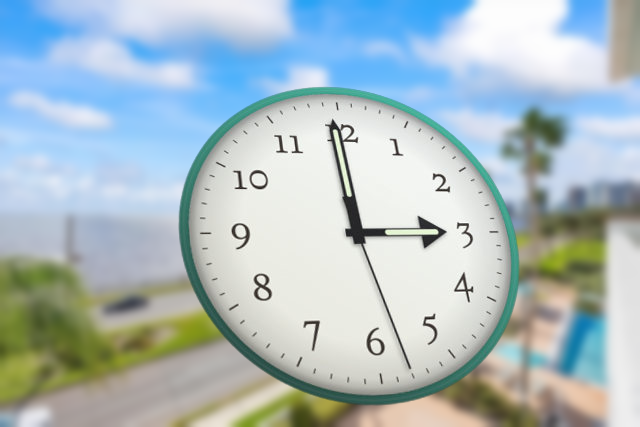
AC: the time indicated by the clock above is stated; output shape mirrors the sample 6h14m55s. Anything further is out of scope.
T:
2h59m28s
